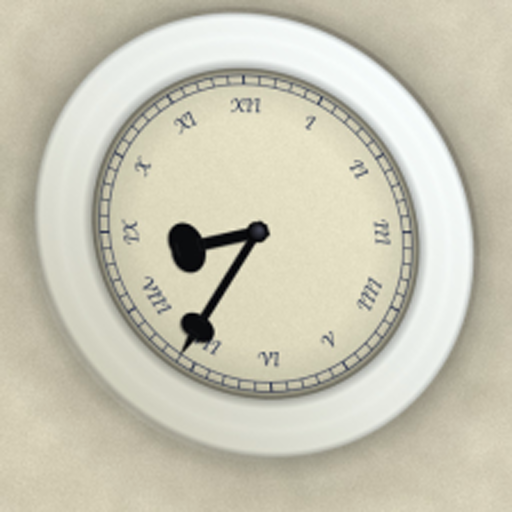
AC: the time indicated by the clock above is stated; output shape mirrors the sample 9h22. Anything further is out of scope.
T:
8h36
